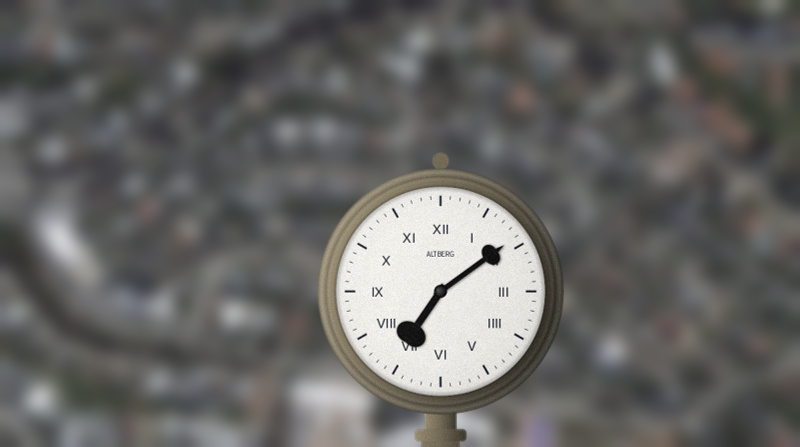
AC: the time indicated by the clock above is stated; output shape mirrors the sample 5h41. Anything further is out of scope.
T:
7h09
